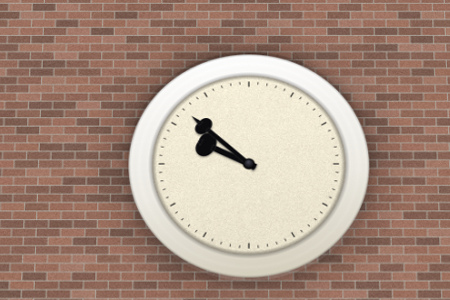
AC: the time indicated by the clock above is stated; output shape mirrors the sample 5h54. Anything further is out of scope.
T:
9h52
